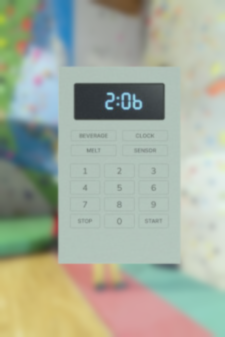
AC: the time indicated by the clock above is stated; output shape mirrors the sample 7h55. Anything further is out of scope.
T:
2h06
